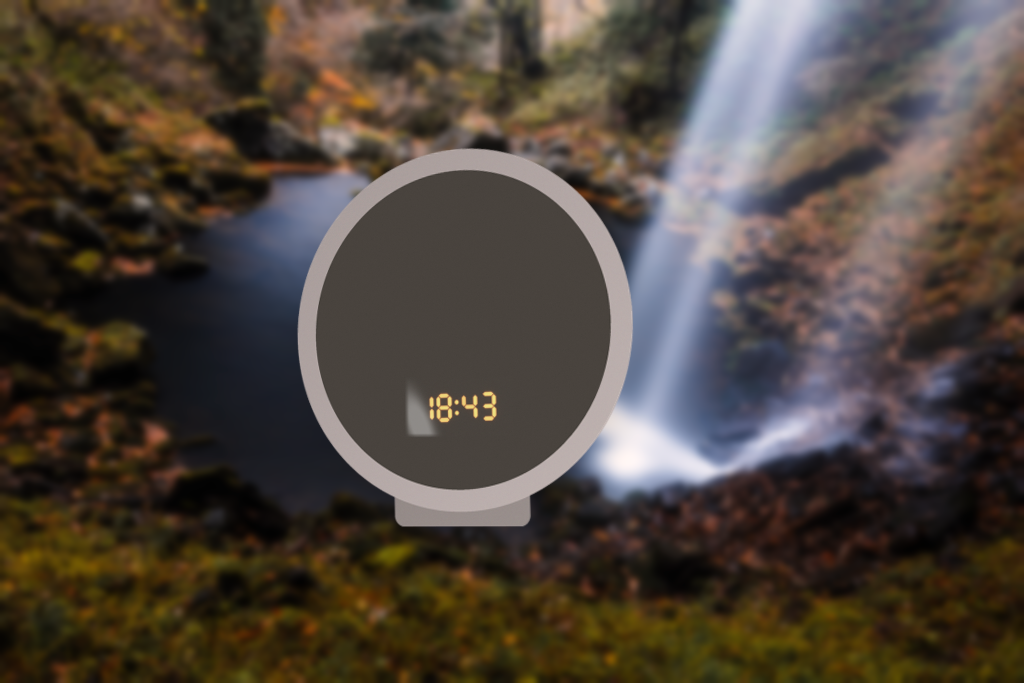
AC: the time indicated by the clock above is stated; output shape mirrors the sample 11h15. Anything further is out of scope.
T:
18h43
